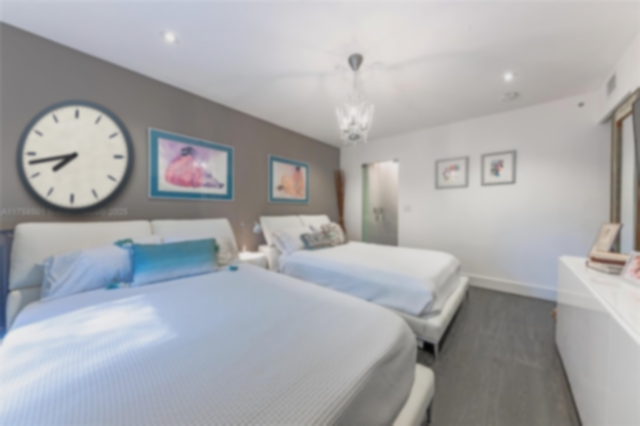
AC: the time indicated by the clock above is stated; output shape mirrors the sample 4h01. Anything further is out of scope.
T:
7h43
